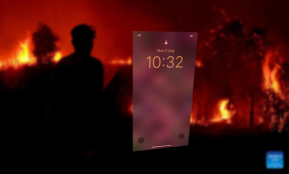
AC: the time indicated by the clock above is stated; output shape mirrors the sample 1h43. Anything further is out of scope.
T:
10h32
